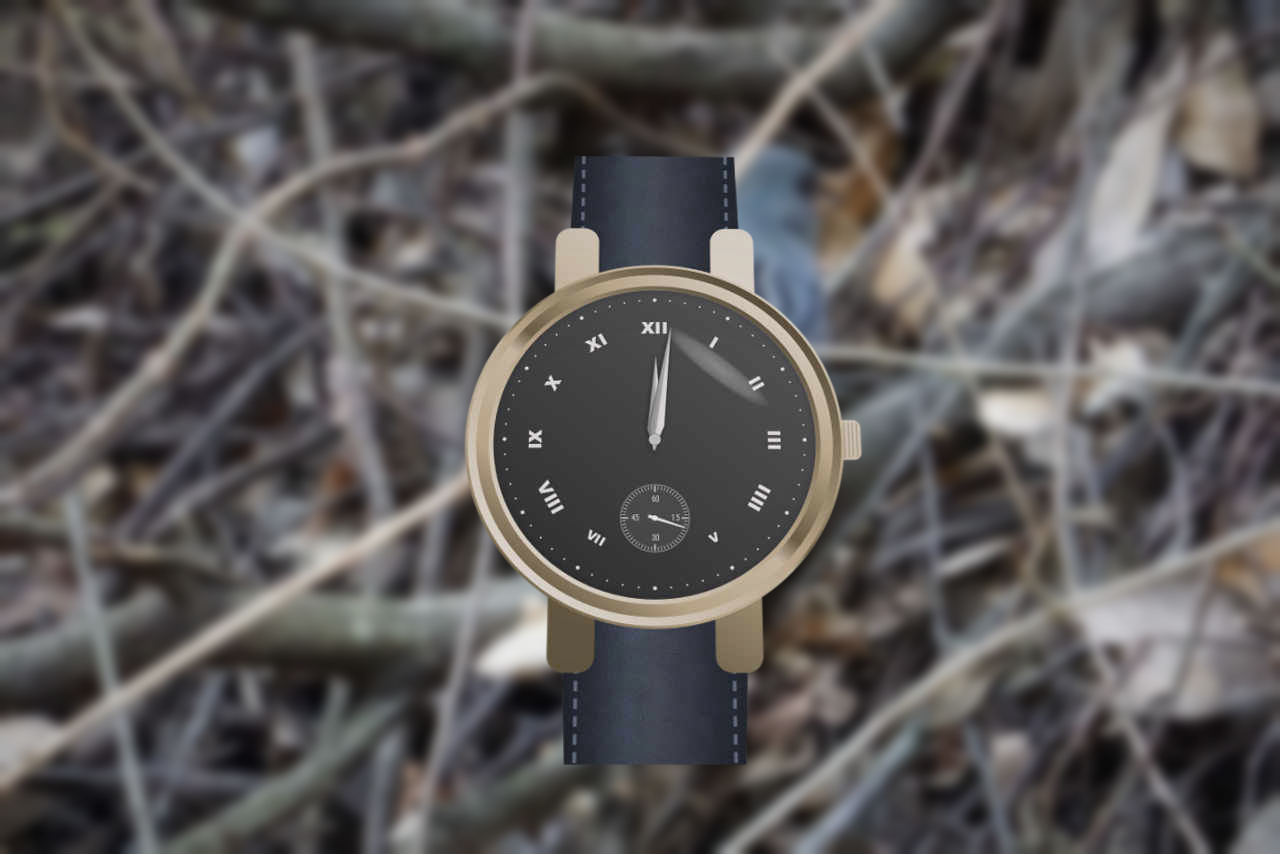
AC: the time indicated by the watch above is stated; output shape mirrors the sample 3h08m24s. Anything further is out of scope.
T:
12h01m18s
